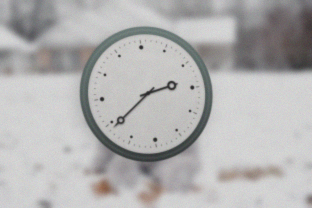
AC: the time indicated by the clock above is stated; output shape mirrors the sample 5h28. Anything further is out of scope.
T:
2h39
